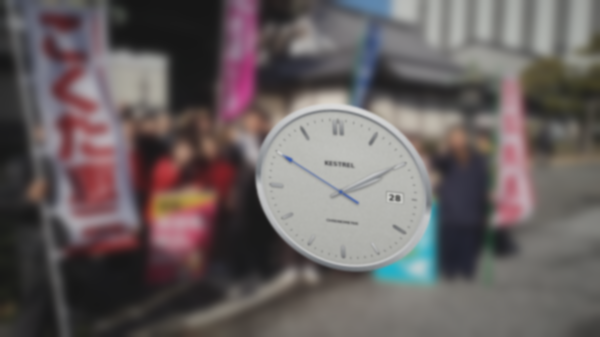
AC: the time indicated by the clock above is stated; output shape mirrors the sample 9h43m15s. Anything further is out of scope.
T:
2h09m50s
